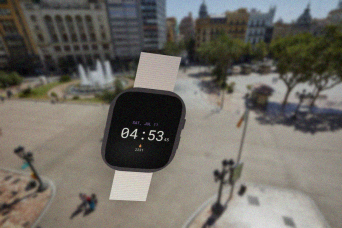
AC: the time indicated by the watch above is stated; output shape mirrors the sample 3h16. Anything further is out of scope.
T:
4h53
